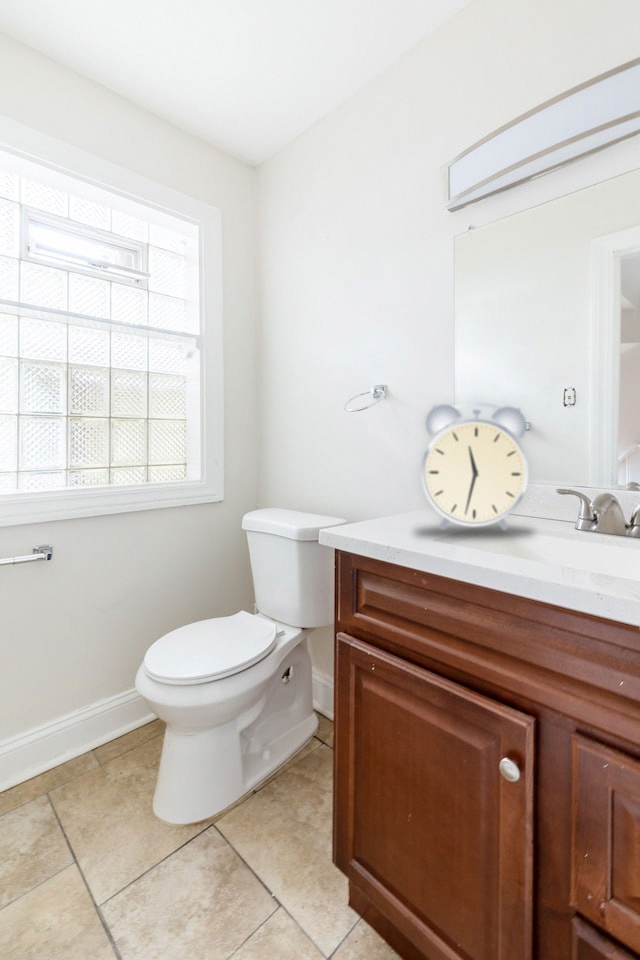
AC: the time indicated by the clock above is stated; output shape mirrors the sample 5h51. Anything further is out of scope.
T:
11h32
